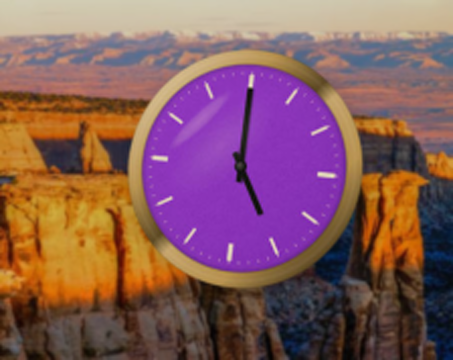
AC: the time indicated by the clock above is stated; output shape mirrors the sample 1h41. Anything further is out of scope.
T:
5h00
